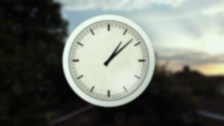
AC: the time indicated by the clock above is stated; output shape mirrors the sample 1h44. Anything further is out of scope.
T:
1h08
